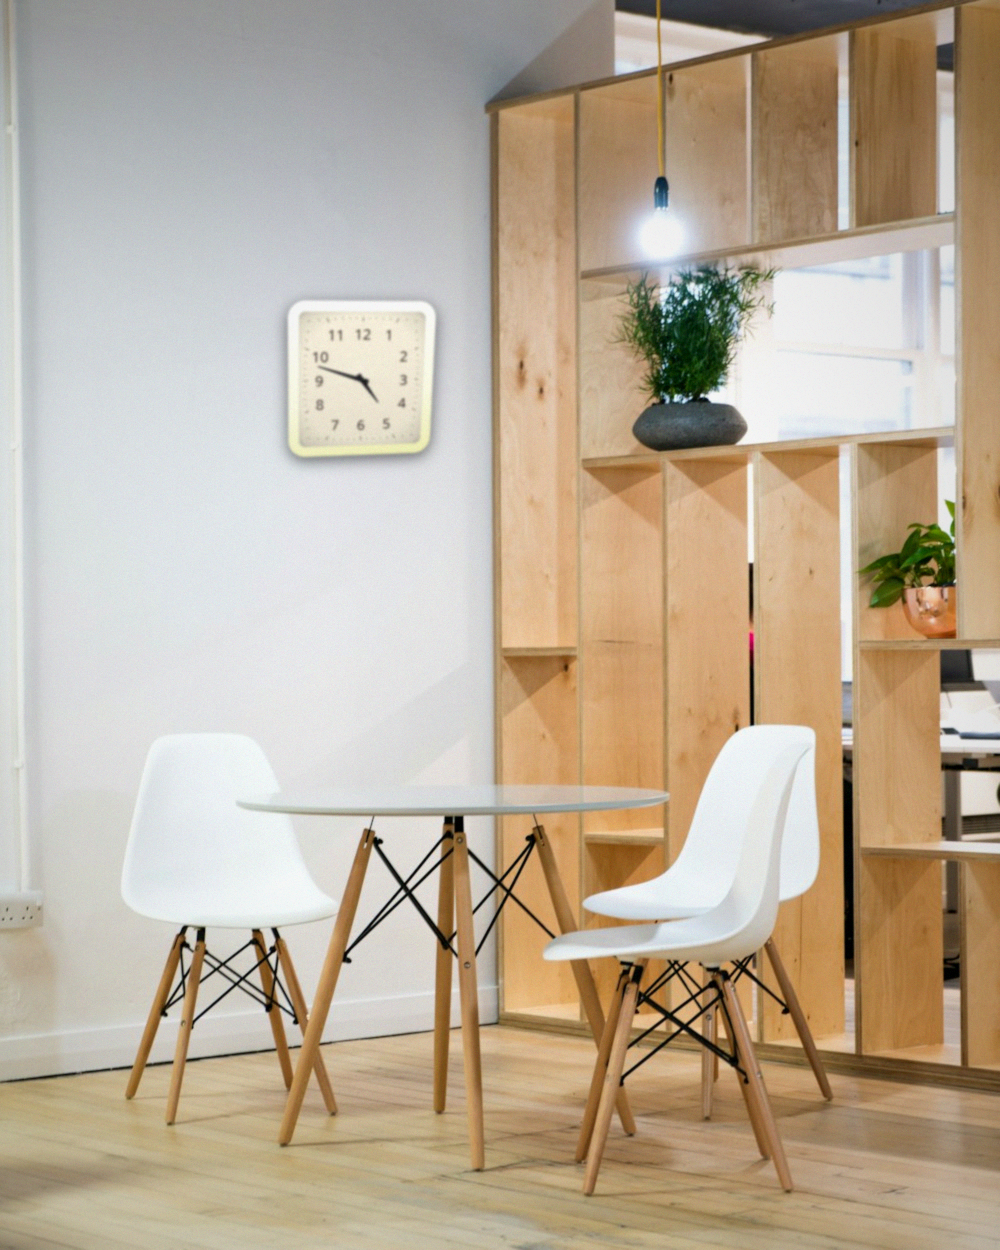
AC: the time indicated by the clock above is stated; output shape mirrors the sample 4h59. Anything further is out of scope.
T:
4h48
